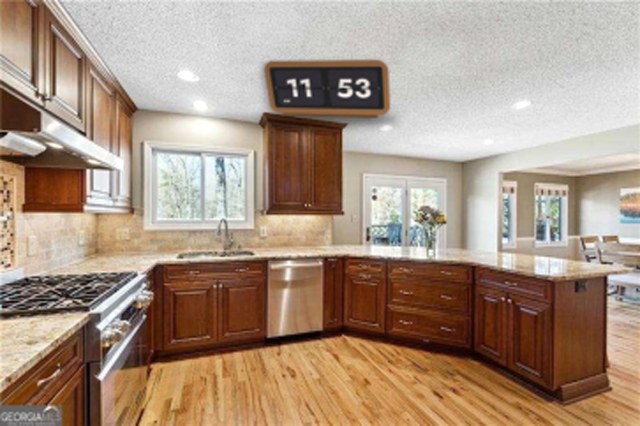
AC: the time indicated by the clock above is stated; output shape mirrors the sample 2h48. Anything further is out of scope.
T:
11h53
